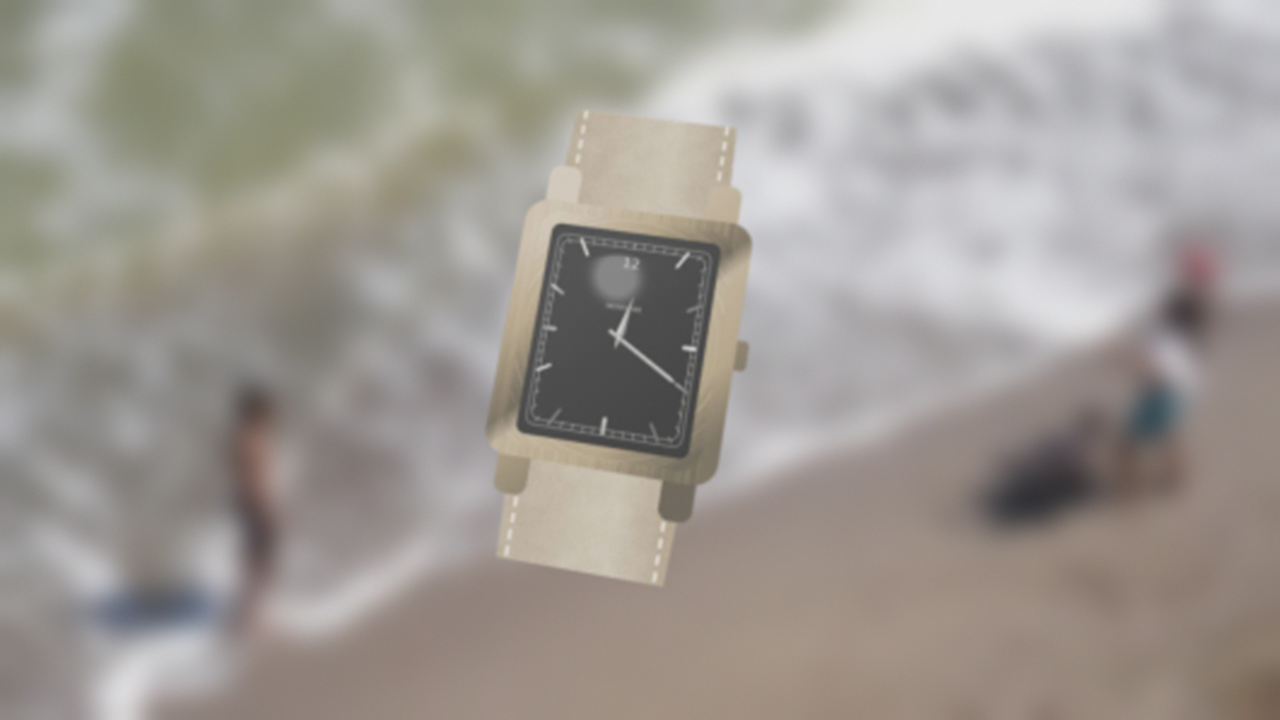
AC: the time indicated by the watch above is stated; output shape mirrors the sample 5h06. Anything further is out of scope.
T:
12h20
